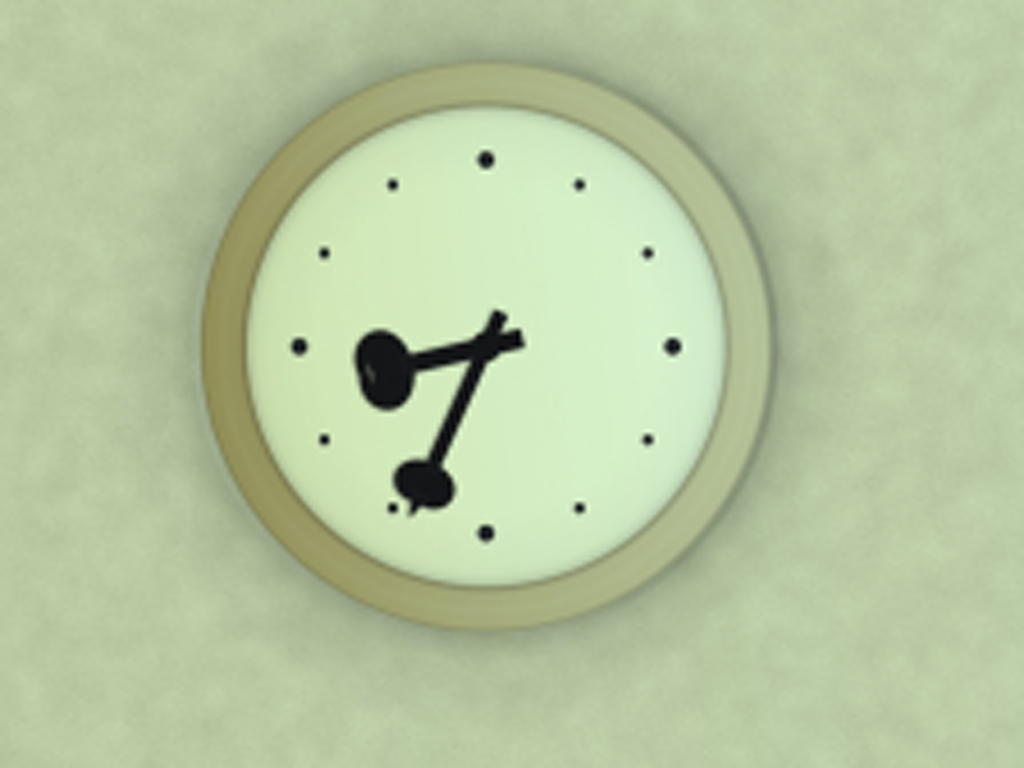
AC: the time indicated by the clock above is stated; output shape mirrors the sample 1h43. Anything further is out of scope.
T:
8h34
